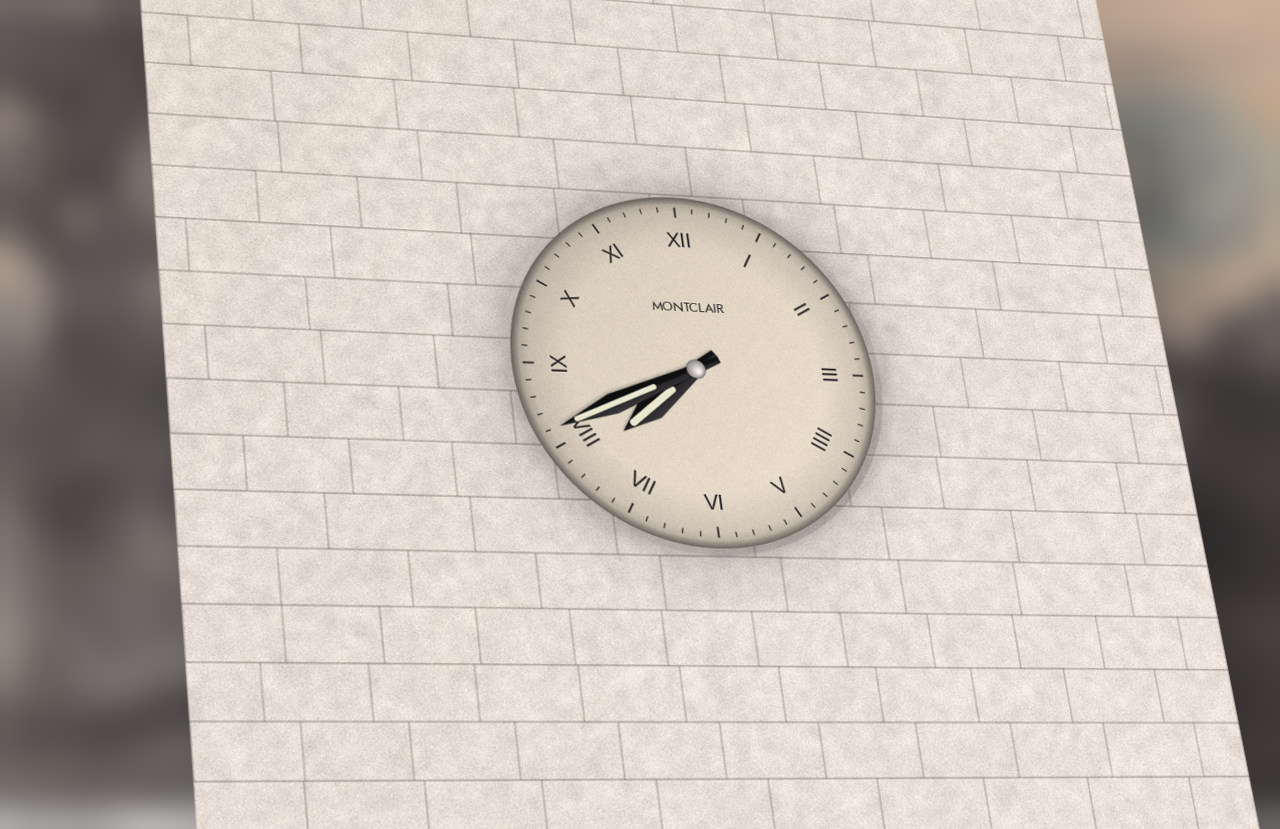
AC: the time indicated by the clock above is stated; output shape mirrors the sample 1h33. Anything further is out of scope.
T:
7h41
